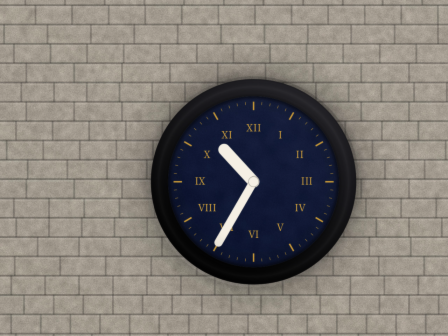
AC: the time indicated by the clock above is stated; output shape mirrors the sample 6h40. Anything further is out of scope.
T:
10h35
